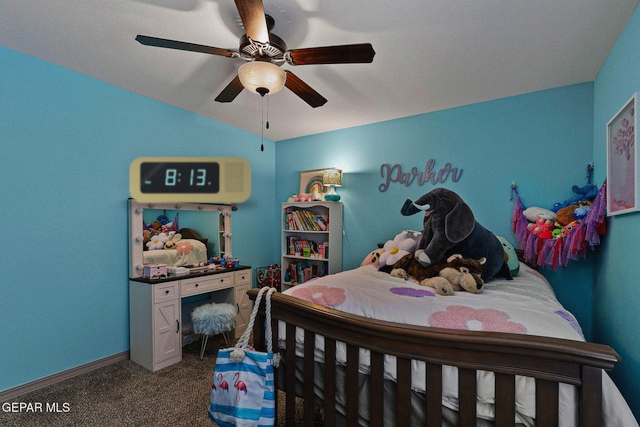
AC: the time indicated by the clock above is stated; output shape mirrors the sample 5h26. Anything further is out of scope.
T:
8h13
